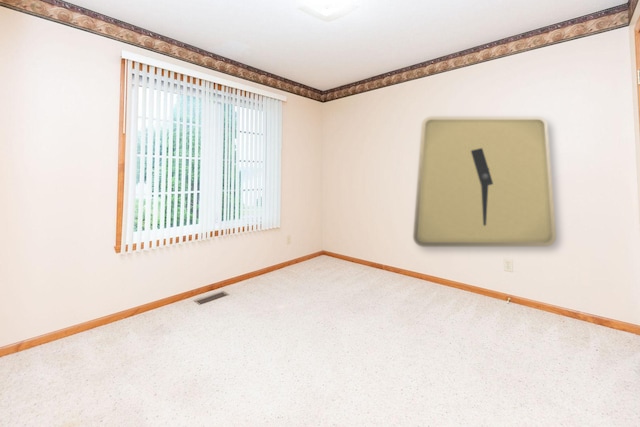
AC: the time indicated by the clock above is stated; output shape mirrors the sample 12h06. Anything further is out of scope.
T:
11h30
